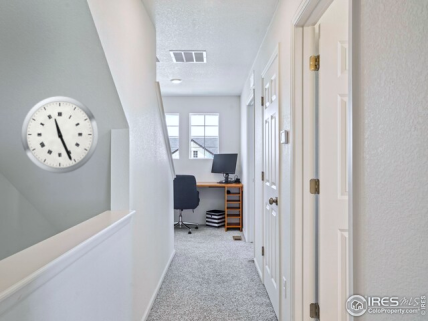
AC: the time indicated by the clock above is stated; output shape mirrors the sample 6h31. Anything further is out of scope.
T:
11h26
